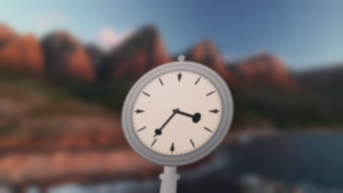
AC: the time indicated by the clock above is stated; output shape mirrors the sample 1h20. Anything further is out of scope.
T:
3h36
